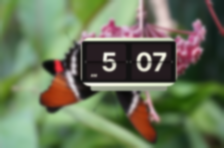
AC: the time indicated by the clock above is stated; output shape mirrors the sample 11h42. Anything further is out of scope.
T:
5h07
